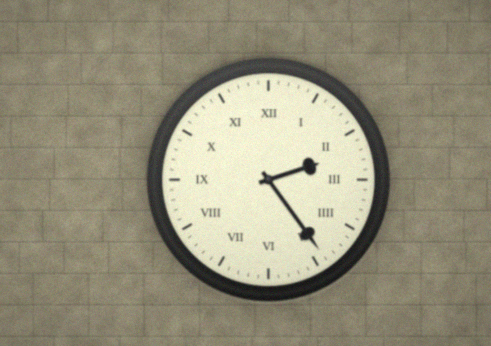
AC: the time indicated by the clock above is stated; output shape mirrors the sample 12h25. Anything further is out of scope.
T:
2h24
